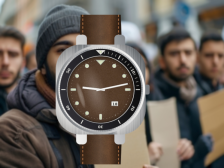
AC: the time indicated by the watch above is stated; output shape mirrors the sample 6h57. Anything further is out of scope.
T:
9h13
